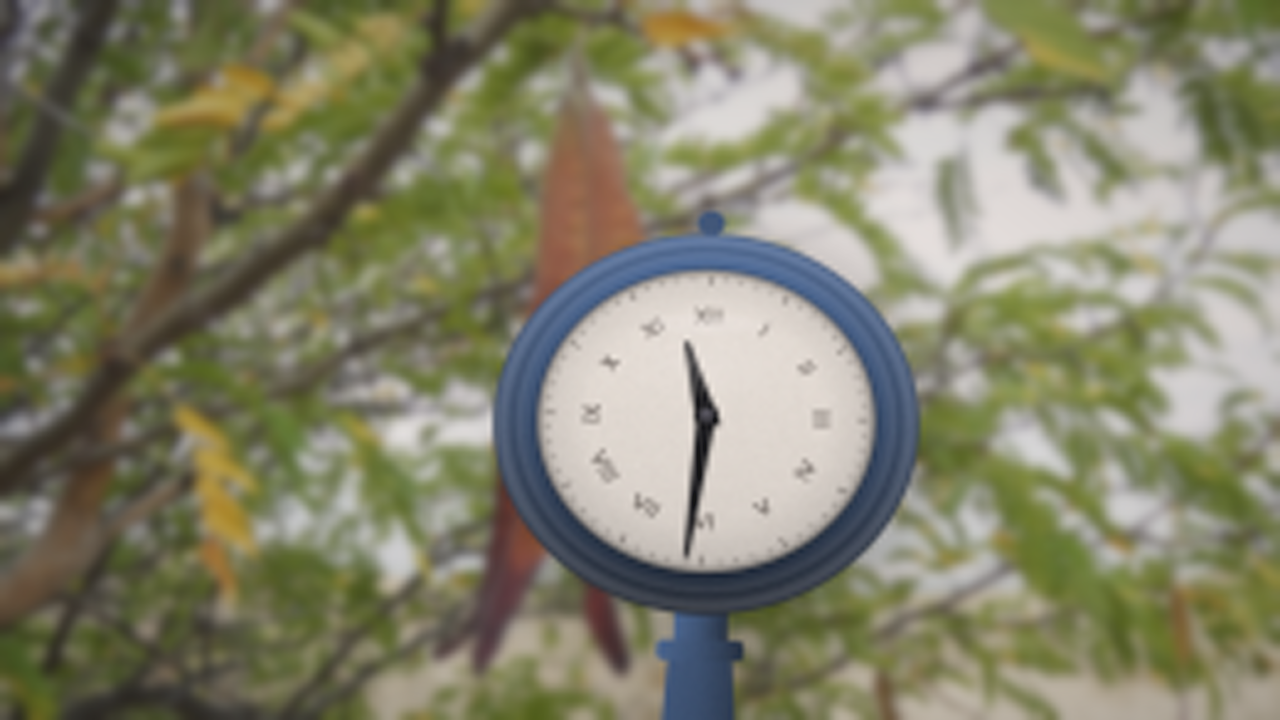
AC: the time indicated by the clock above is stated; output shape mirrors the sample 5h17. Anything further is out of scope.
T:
11h31
